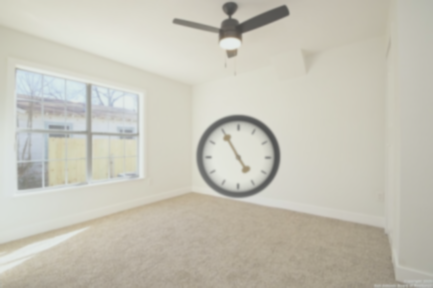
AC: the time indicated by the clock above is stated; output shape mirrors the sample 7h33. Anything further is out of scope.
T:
4h55
